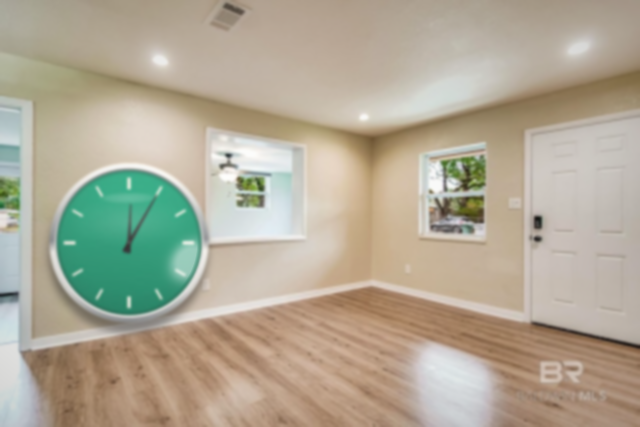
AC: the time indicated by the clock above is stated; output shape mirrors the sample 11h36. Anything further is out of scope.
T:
12h05
